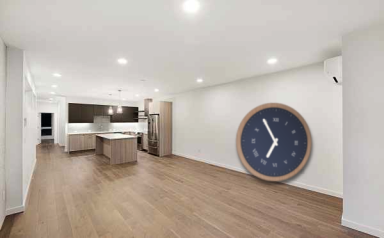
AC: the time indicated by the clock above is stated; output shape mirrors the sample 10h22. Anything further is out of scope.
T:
6h55
